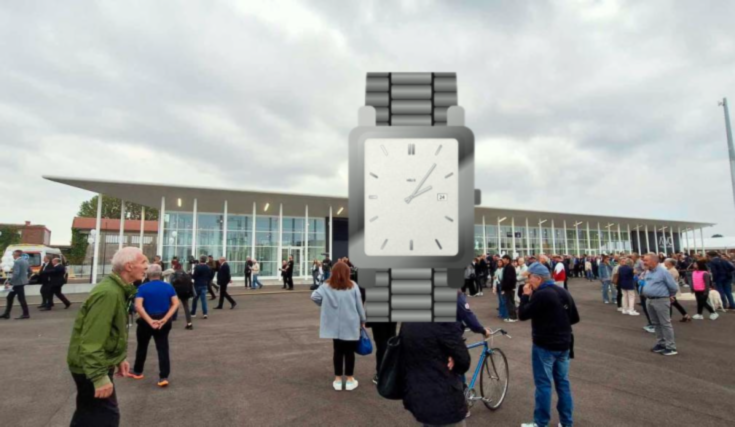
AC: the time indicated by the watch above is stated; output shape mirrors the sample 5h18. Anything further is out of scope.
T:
2h06
